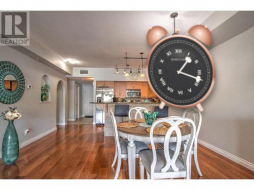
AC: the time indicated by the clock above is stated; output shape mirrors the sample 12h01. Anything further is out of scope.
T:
1h18
